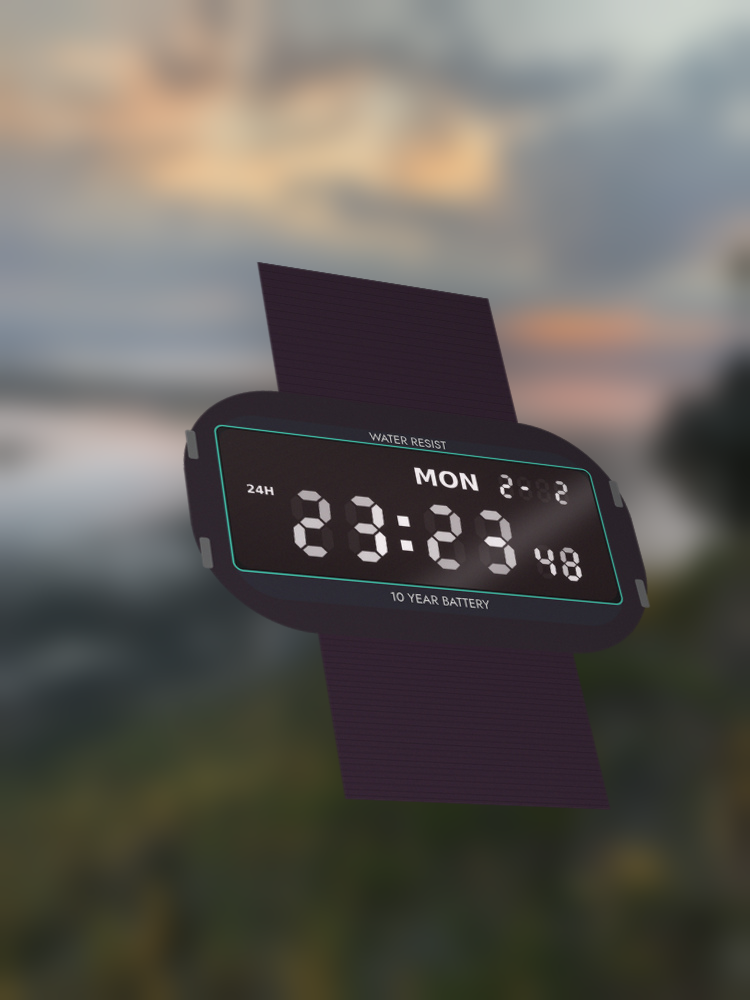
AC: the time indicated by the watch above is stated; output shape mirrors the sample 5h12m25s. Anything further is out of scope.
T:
23h23m48s
